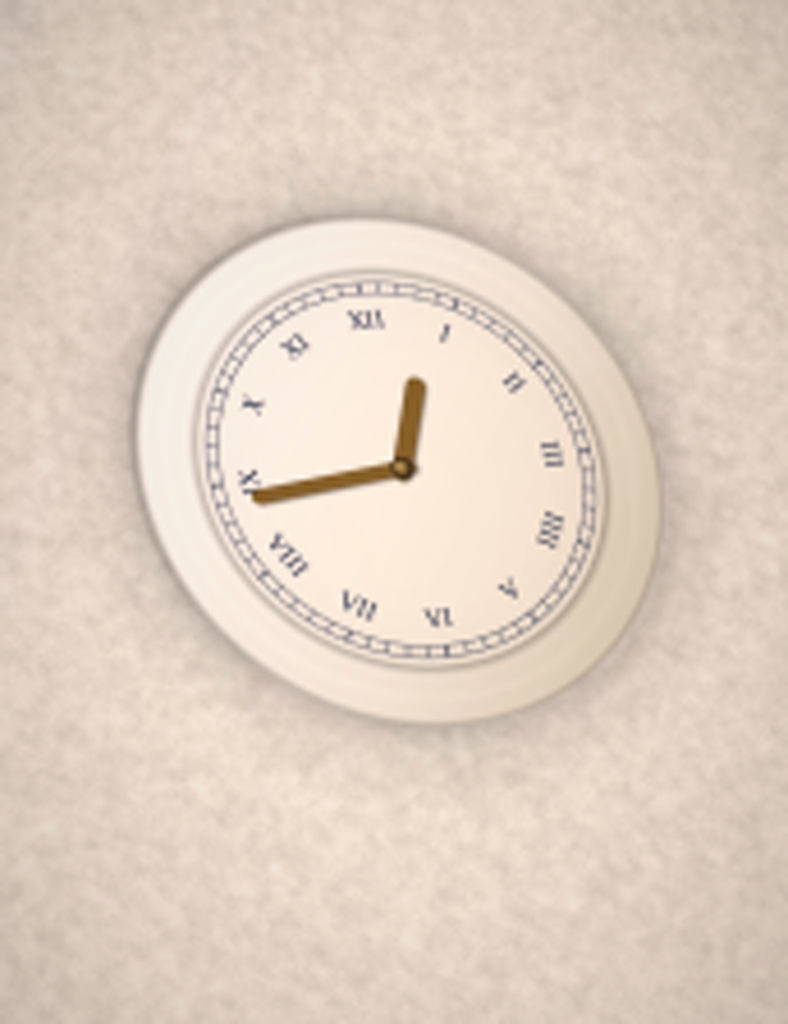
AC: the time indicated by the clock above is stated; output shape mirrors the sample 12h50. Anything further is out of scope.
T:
12h44
